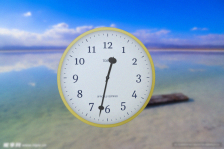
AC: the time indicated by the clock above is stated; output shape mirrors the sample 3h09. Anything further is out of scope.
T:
12h32
